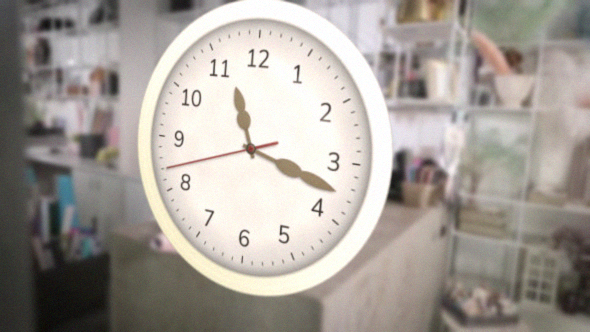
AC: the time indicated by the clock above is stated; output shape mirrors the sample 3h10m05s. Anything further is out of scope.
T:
11h17m42s
